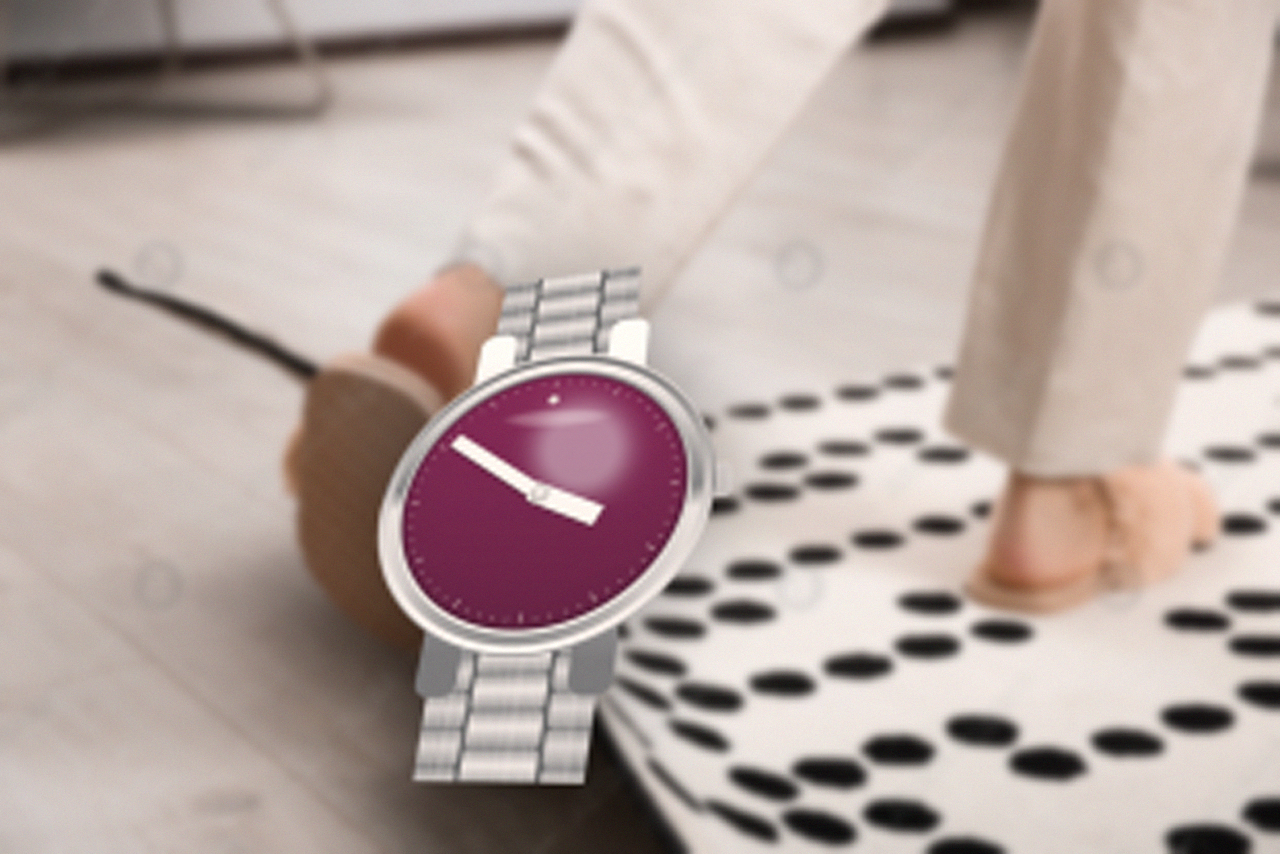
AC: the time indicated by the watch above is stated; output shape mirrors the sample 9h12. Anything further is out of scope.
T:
3h51
